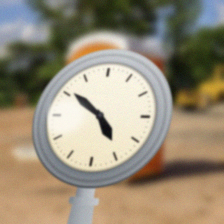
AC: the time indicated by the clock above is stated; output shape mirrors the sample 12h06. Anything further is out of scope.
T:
4h51
